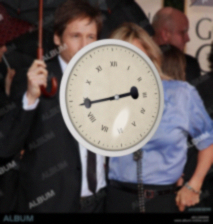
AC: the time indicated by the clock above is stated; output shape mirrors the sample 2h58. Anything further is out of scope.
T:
2h44
